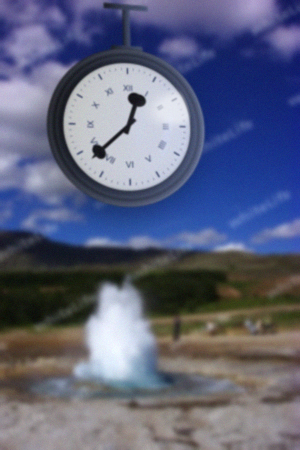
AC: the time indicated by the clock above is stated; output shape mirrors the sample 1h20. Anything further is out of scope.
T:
12h38
